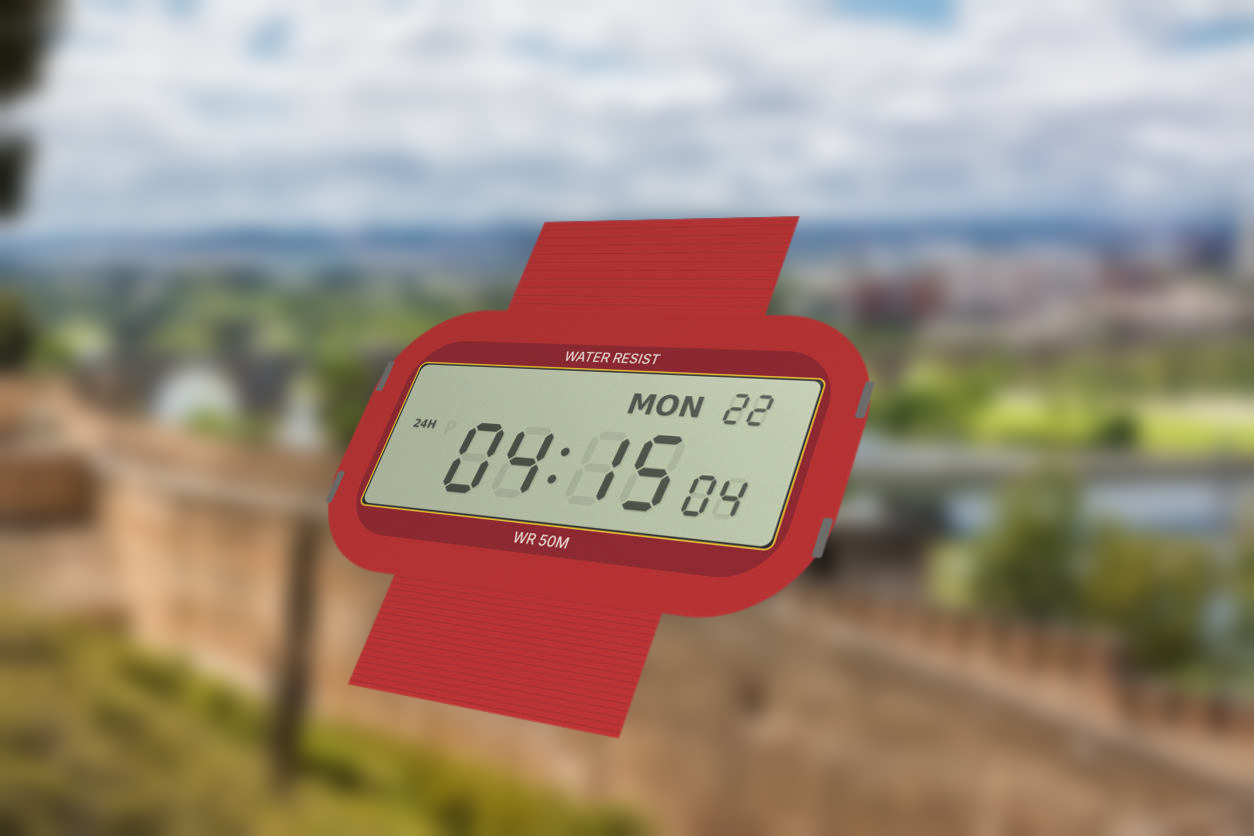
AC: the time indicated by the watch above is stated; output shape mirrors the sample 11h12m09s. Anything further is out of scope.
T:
4h15m04s
